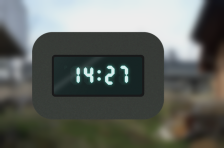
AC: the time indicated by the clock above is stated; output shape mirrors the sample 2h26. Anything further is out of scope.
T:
14h27
